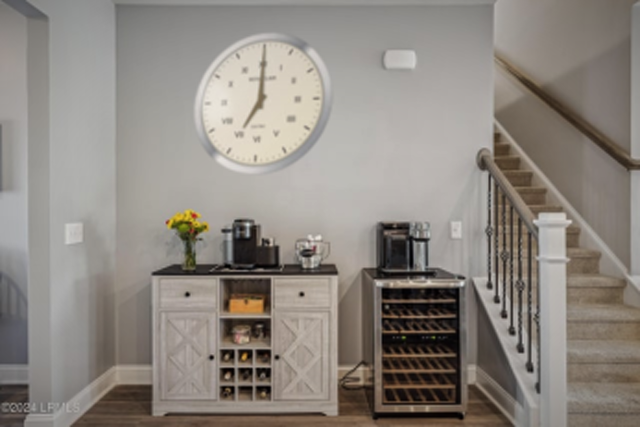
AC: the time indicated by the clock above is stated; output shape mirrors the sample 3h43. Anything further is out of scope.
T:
7h00
